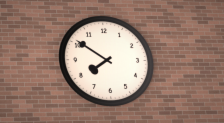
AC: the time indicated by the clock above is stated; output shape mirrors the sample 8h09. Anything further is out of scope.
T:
7h51
